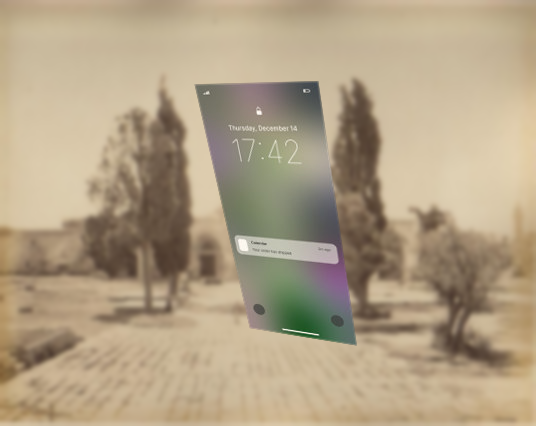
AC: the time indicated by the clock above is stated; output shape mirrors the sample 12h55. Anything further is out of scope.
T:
17h42
